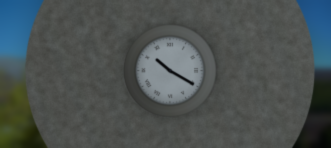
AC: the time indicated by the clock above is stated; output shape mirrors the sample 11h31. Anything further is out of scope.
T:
10h20
